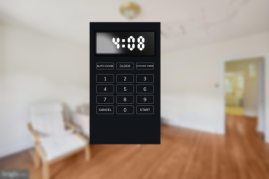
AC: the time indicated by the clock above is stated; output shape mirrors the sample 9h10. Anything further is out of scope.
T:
4h08
